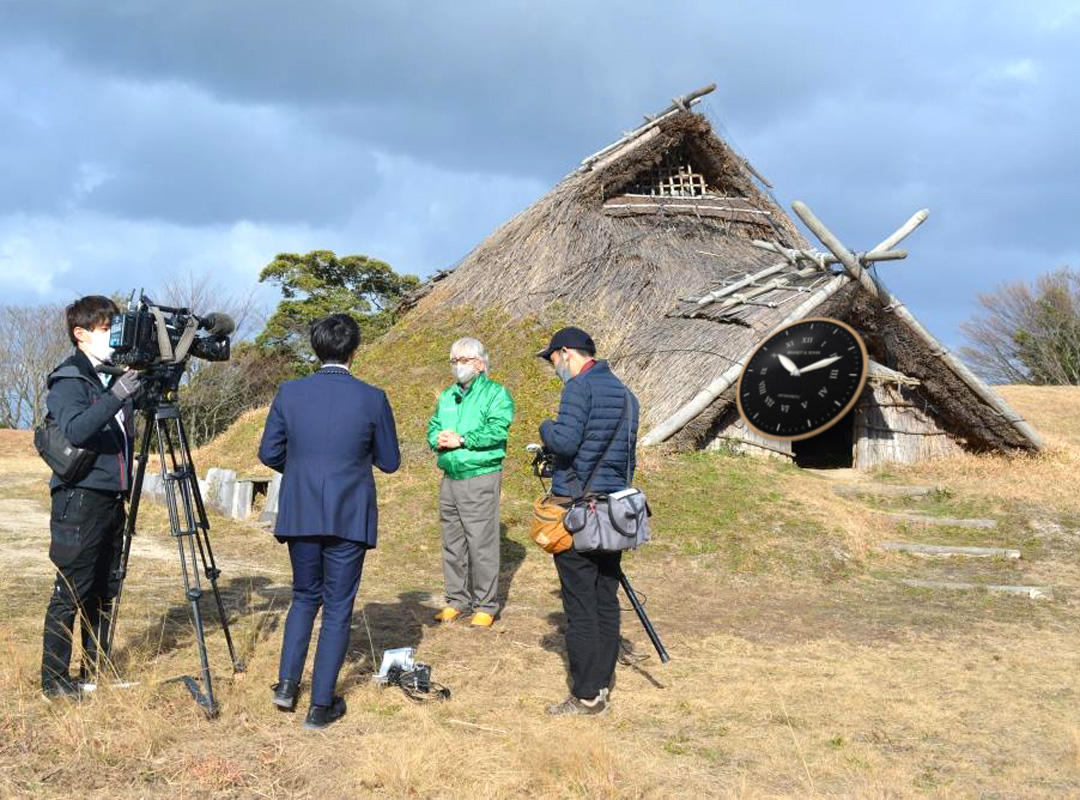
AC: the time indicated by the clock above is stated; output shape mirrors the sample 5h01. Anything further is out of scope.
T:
10h11
